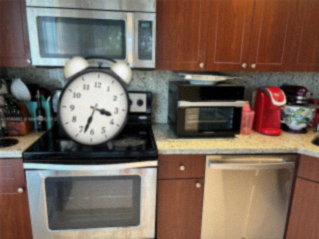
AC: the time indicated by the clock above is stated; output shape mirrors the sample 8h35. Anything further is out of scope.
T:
3h33
